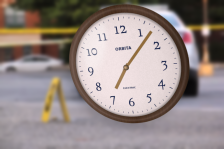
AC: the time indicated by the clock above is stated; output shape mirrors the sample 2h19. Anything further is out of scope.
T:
7h07
